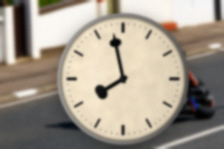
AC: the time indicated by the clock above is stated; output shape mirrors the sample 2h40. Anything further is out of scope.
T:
7h58
